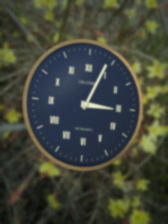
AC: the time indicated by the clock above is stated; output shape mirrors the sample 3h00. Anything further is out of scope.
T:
3h04
